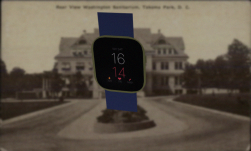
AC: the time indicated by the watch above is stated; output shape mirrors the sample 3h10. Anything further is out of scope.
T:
16h14
